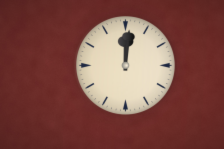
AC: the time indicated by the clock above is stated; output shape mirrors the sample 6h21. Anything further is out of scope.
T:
12h01
